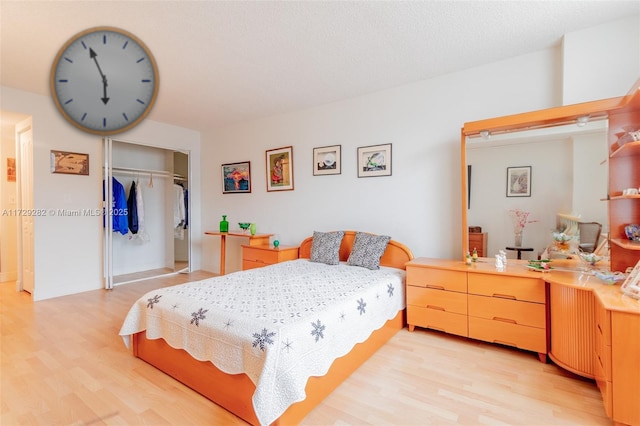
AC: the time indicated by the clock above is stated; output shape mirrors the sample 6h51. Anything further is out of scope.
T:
5h56
